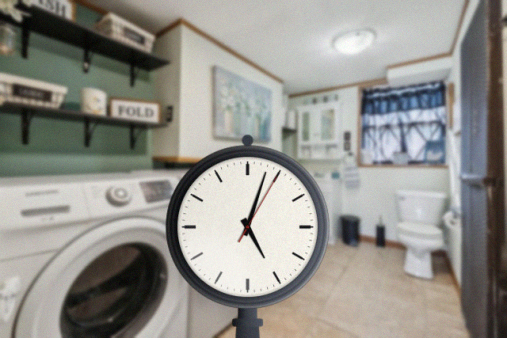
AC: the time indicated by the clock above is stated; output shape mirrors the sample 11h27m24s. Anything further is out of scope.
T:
5h03m05s
